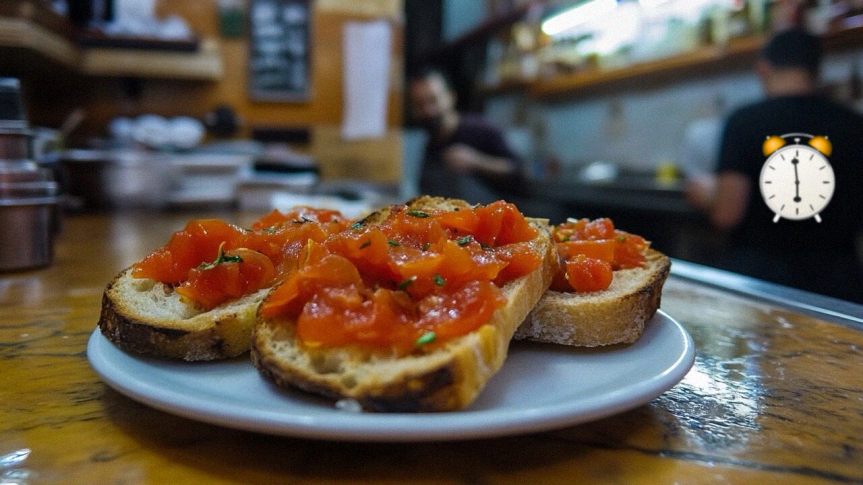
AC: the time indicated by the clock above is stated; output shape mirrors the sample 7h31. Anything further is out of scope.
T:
5h59
